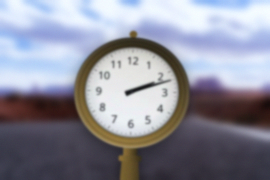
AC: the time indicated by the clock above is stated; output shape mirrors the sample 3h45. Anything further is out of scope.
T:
2h12
